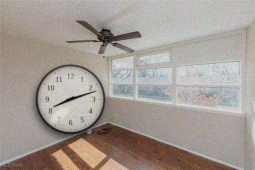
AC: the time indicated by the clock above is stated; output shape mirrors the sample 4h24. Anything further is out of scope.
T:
8h12
